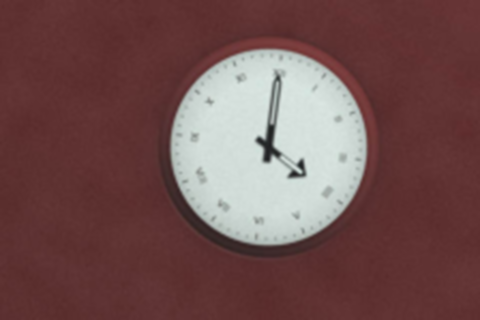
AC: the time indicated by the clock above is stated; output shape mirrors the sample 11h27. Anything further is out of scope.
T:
4h00
